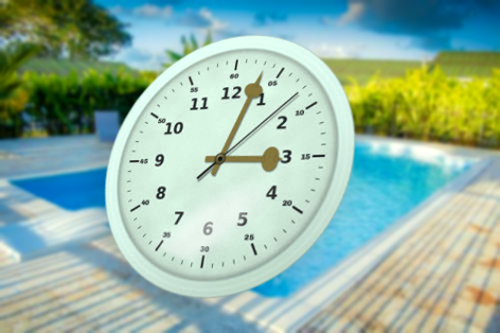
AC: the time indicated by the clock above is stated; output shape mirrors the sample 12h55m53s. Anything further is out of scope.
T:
3h03m08s
